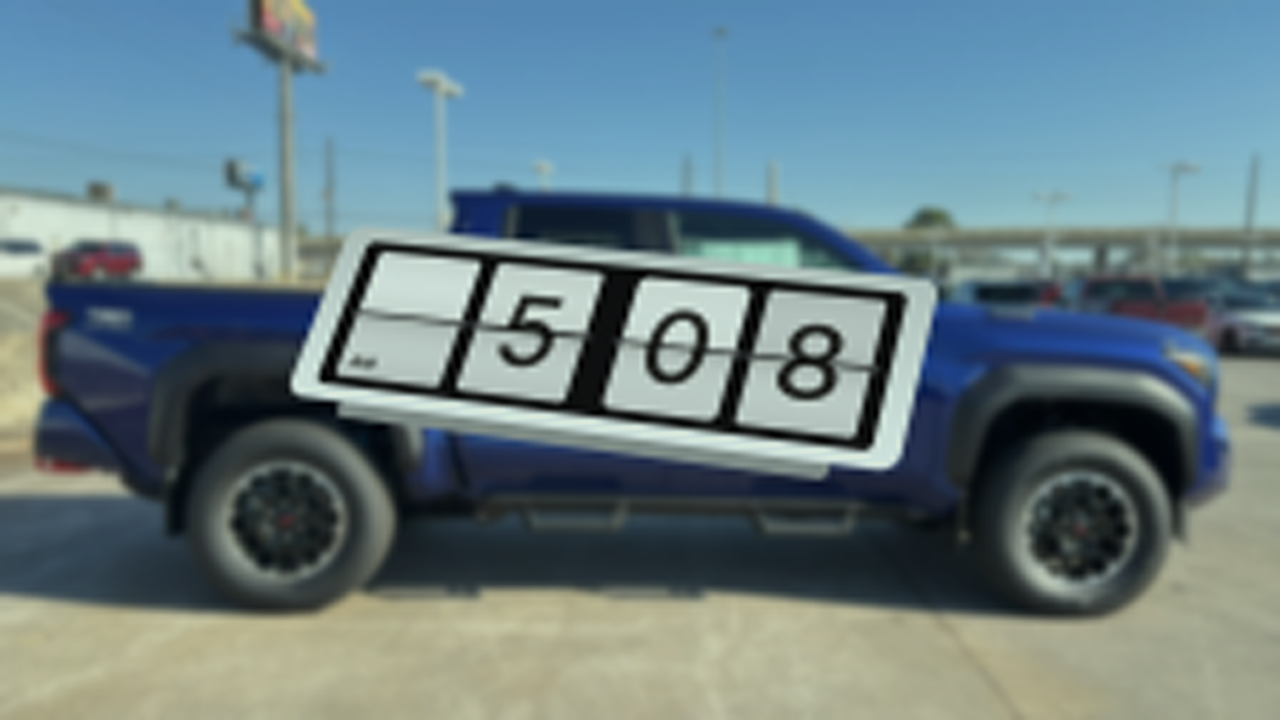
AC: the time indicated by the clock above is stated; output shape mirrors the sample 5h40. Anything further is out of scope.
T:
5h08
